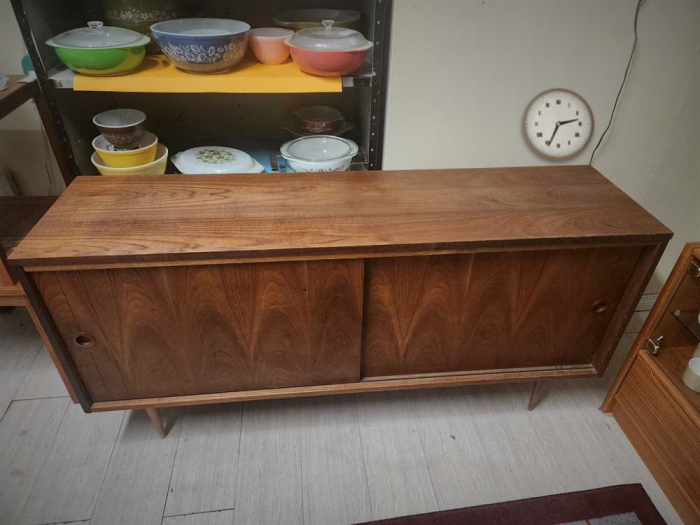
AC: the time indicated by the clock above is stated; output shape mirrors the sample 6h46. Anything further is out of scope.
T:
2h34
